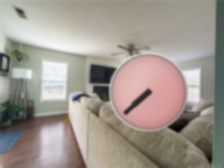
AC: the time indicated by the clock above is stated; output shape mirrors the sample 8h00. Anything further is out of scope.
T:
7h38
